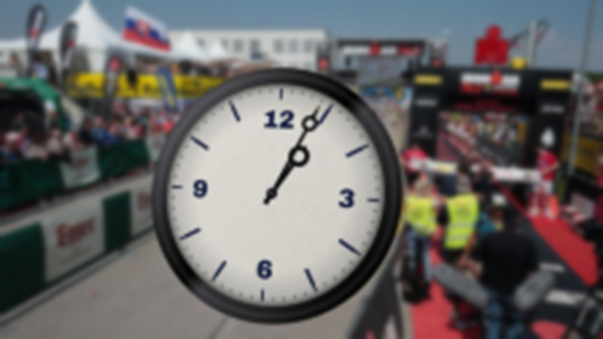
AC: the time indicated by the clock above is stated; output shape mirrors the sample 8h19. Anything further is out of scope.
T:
1h04
